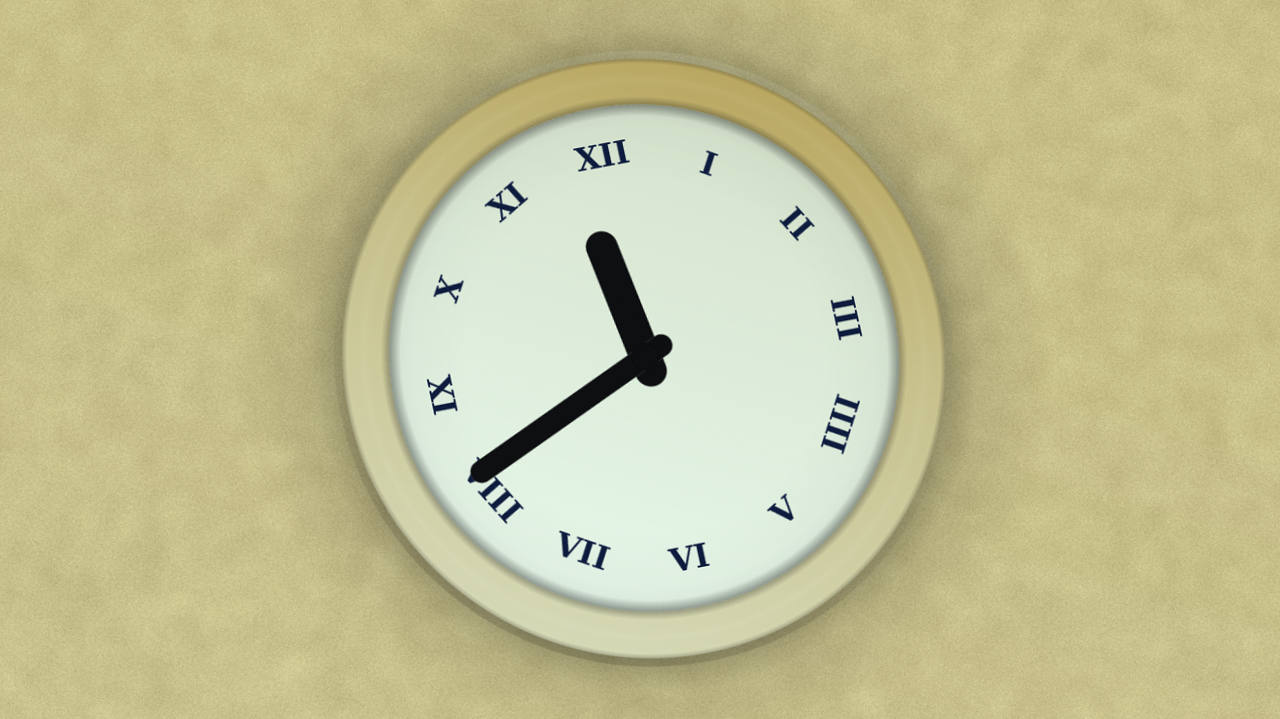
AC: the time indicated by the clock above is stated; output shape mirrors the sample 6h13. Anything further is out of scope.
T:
11h41
